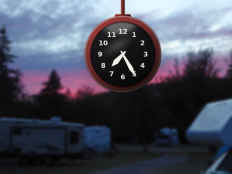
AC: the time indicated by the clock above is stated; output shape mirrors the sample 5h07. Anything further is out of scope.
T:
7h25
